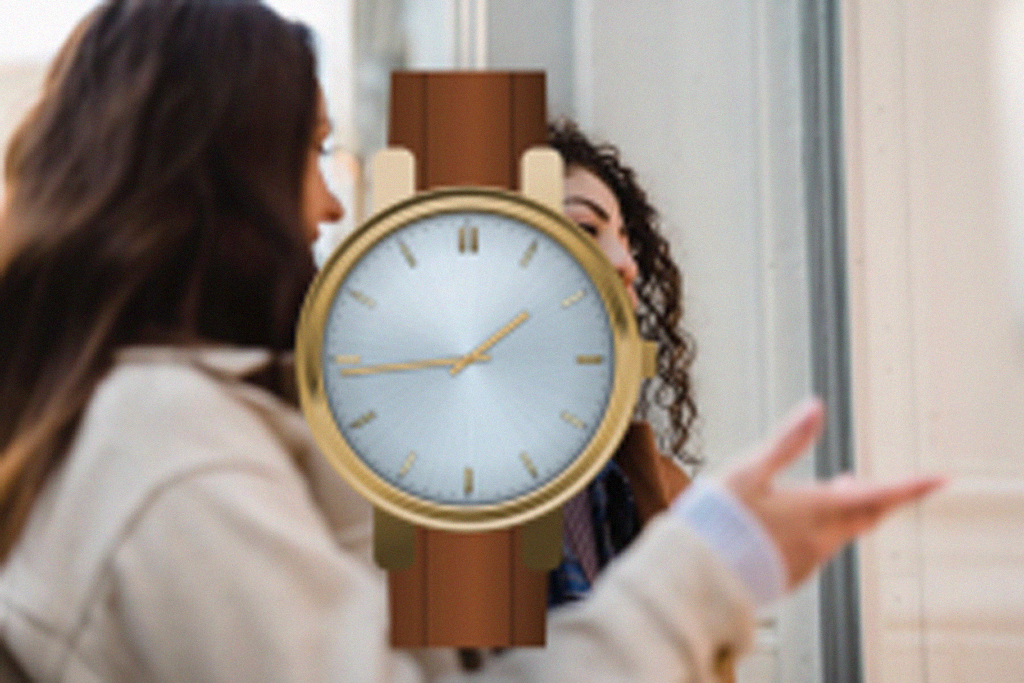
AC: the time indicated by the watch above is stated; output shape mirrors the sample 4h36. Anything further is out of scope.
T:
1h44
